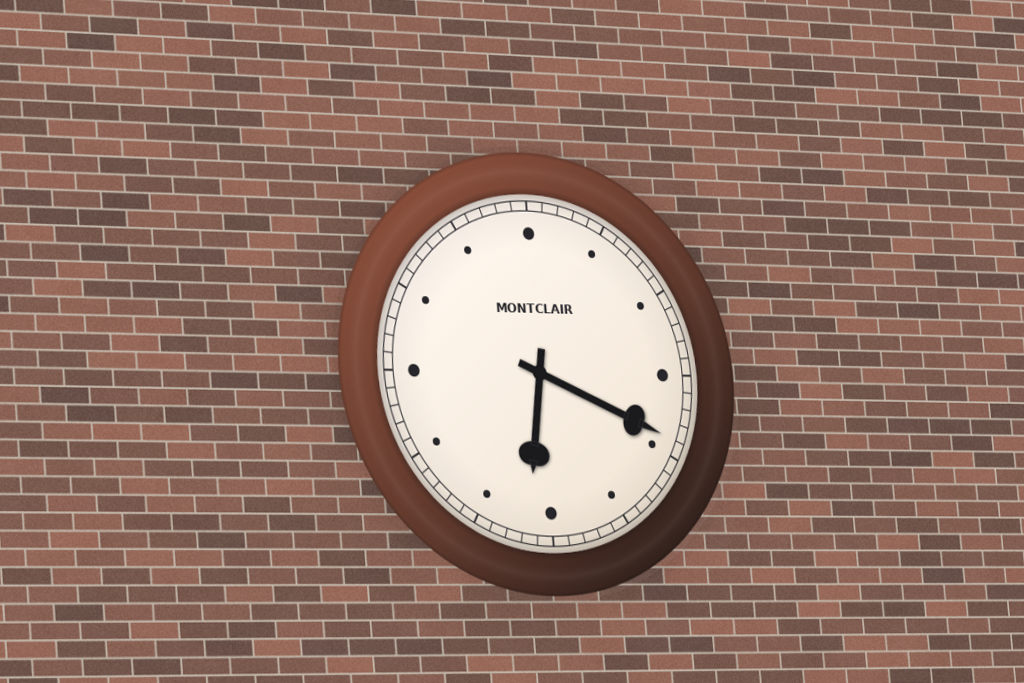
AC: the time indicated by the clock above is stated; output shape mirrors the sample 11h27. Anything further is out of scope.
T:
6h19
